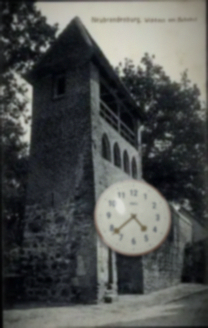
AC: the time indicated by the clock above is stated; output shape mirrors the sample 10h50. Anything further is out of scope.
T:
4h38
